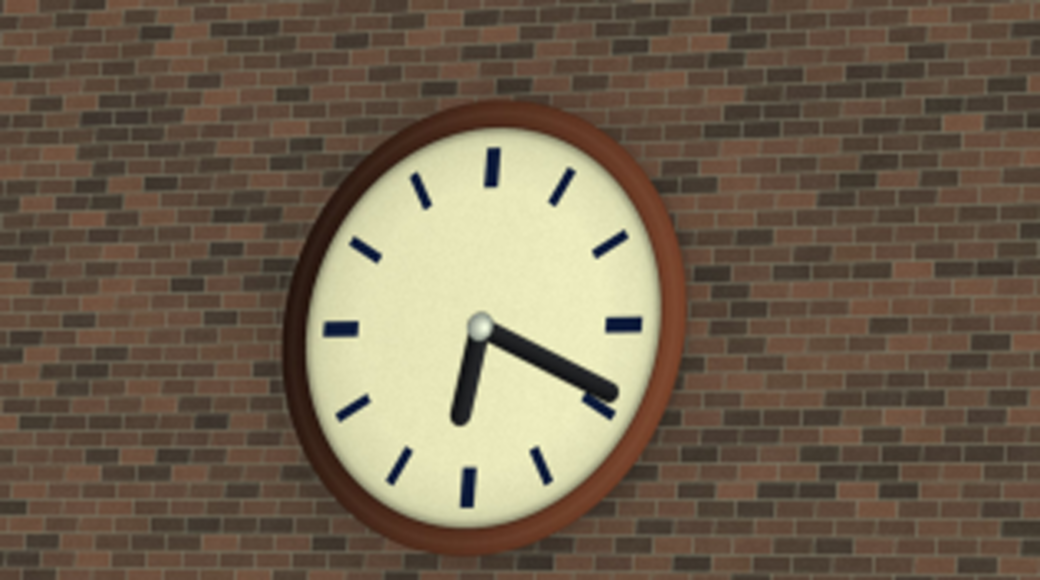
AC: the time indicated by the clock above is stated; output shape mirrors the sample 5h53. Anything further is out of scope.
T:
6h19
